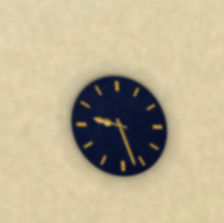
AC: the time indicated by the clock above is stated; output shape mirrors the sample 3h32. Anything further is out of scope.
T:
9h27
